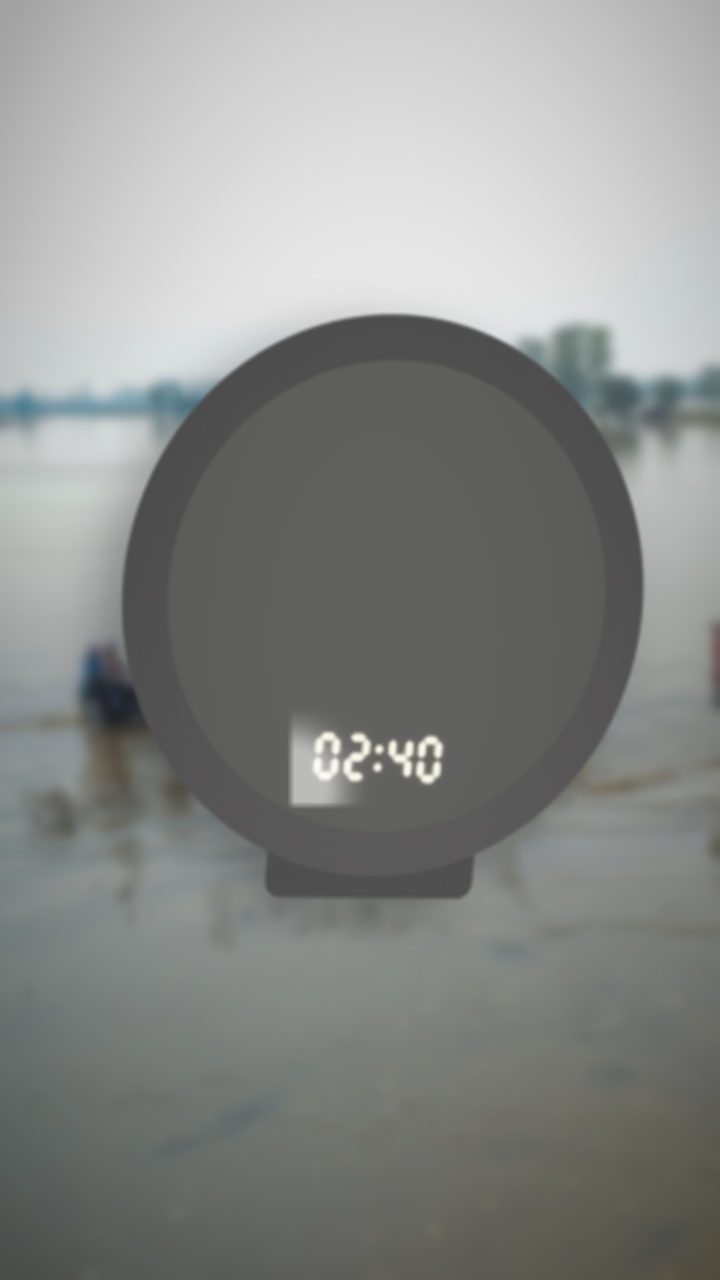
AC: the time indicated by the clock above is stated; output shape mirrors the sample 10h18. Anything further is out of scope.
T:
2h40
